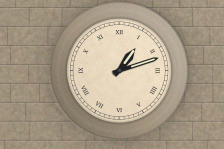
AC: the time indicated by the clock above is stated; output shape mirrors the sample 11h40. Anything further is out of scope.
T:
1h12
